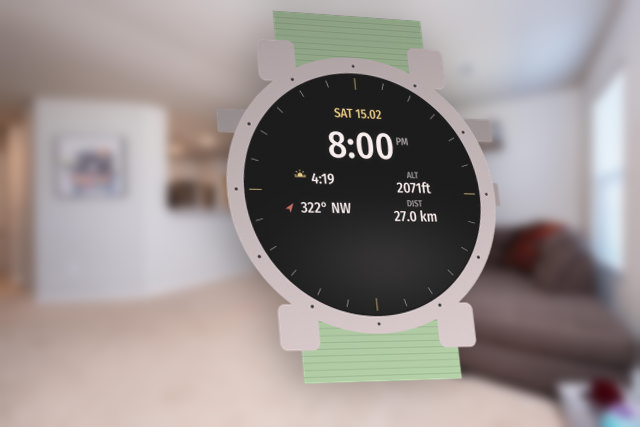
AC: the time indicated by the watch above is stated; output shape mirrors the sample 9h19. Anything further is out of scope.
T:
8h00
